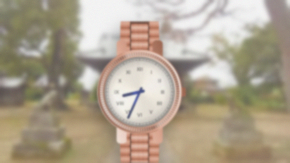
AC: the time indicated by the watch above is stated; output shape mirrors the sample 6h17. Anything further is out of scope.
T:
8h34
